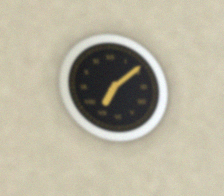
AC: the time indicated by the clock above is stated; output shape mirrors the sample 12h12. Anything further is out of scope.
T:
7h09
